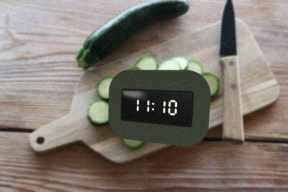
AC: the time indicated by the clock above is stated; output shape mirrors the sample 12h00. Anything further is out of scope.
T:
11h10
